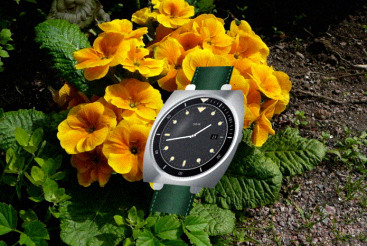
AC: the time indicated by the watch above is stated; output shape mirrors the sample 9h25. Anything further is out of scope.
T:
1h43
